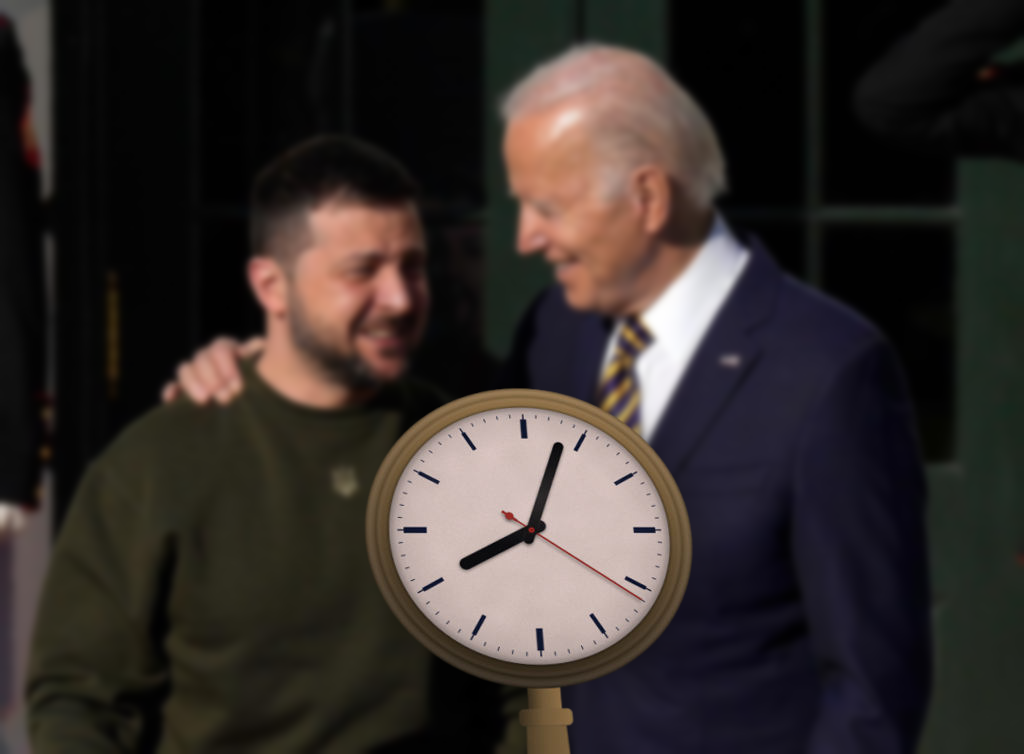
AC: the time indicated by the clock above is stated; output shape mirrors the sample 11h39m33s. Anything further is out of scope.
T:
8h03m21s
